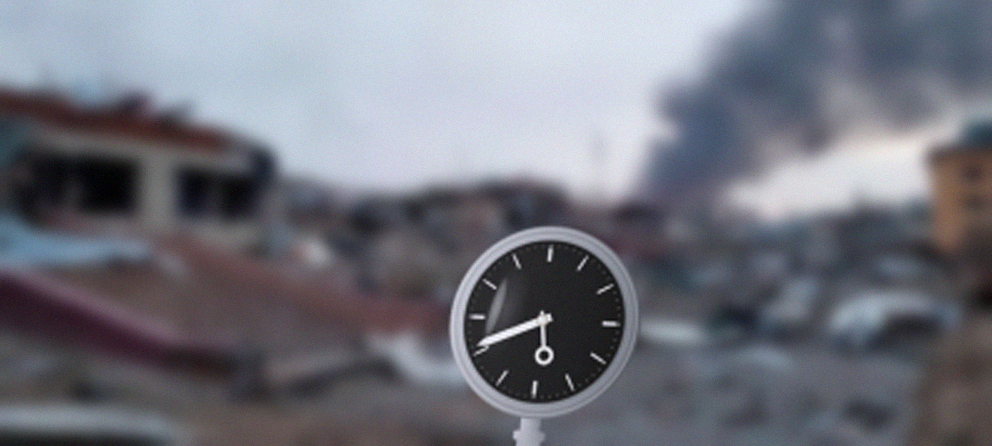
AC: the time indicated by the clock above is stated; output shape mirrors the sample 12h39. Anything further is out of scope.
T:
5h41
